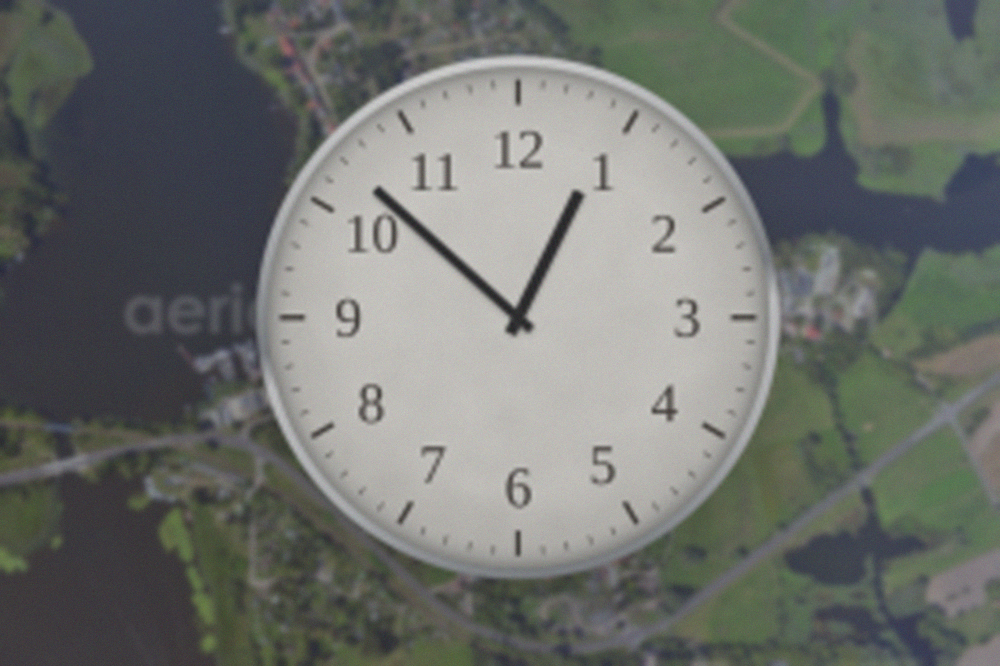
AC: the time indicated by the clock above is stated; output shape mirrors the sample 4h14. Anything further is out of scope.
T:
12h52
